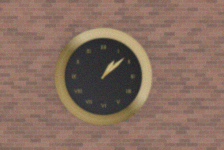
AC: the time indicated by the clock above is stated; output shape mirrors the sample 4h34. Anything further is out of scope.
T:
1h08
